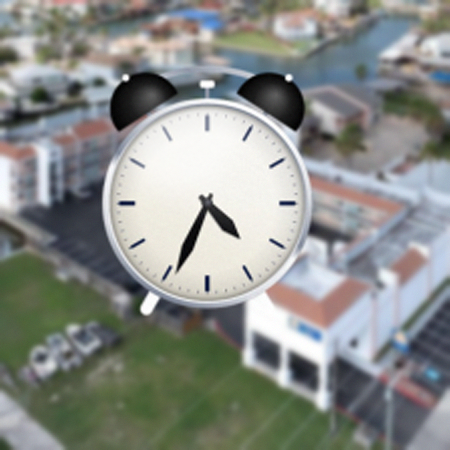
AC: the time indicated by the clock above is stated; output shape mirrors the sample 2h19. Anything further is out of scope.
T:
4h34
